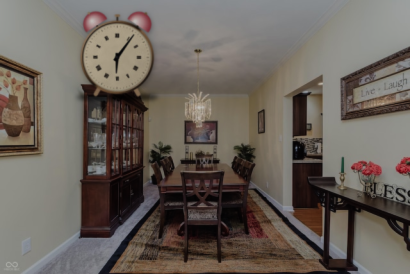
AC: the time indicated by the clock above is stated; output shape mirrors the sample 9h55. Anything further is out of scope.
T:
6h06
